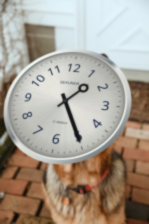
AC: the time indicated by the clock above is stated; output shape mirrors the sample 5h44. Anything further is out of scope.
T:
1h25
